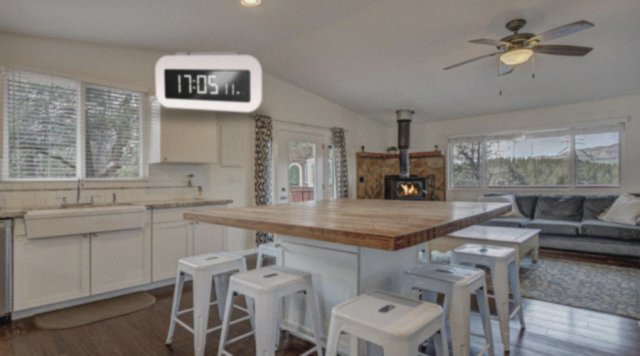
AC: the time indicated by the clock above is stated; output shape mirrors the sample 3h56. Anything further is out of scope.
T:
17h05
